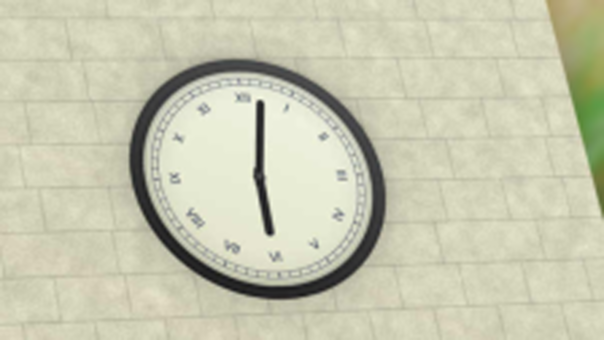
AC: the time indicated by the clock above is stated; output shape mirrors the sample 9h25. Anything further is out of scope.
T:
6h02
